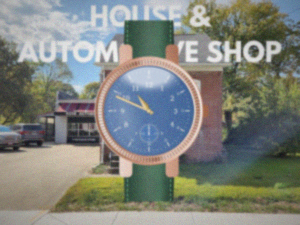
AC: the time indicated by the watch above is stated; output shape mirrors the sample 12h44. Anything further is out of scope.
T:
10h49
